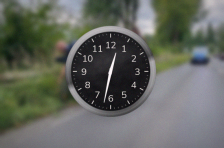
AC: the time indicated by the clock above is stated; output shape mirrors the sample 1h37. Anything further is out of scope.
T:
12h32
